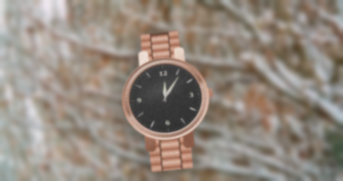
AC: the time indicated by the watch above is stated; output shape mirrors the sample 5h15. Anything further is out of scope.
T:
12h06
